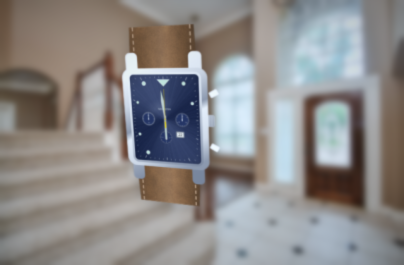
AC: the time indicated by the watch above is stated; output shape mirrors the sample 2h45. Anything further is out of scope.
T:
5h59
